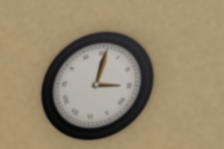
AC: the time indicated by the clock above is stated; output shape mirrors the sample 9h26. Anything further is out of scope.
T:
3h01
